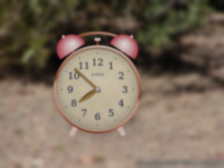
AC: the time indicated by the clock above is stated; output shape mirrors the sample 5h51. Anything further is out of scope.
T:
7h52
